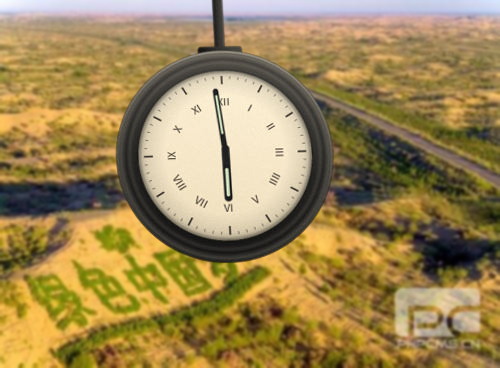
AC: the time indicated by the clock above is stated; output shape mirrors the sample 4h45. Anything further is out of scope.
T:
5h59
